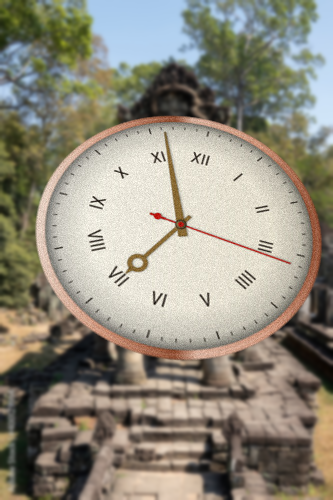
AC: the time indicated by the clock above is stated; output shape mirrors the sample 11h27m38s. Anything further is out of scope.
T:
6h56m16s
